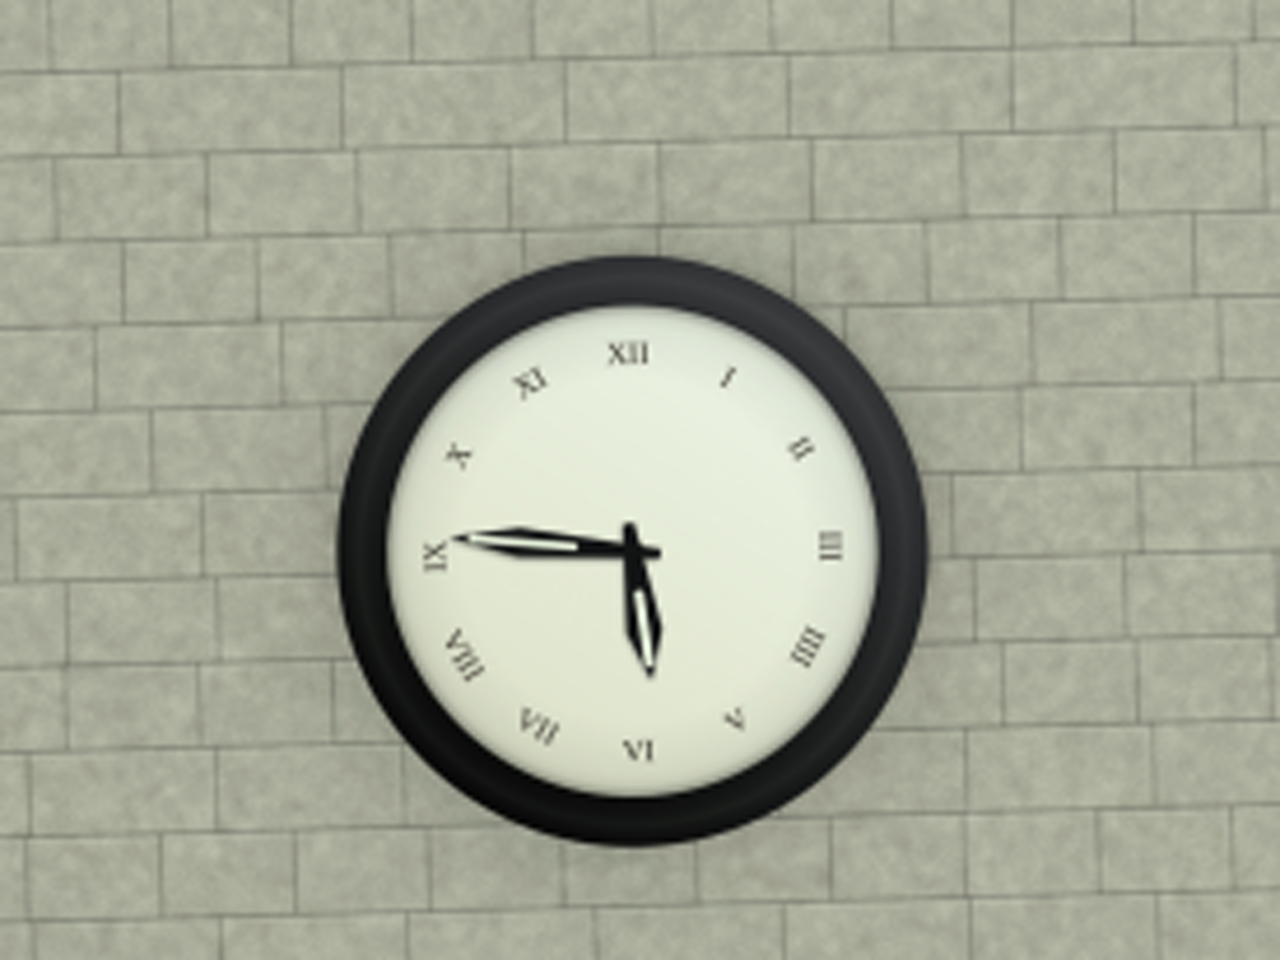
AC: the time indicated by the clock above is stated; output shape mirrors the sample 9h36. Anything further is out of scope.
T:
5h46
